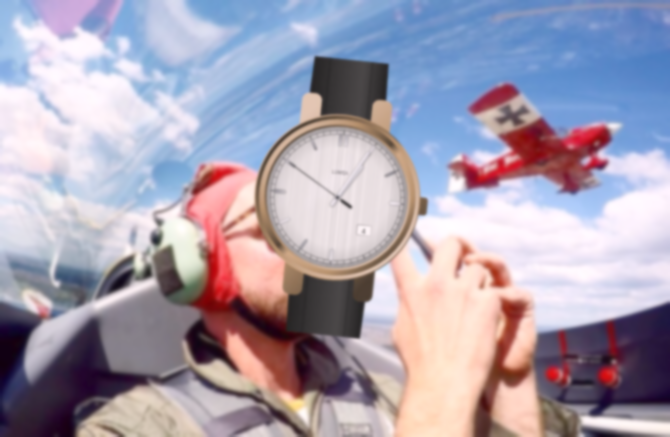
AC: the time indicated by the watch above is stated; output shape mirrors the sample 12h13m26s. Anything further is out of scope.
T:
1h04m50s
